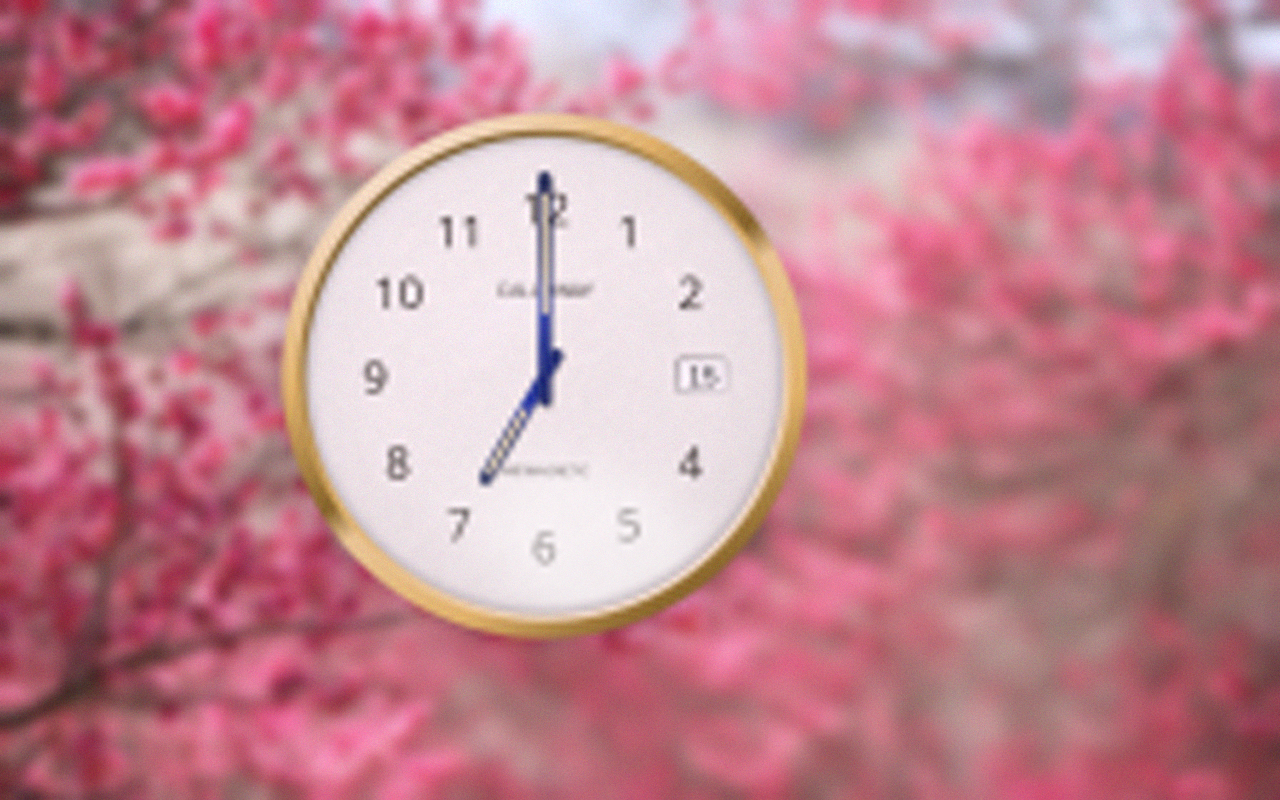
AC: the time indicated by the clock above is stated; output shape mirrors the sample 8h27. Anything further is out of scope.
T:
7h00
